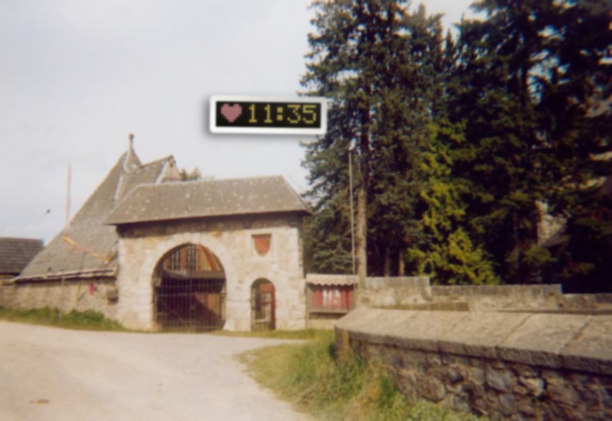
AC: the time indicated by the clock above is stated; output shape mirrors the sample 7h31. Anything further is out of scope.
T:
11h35
